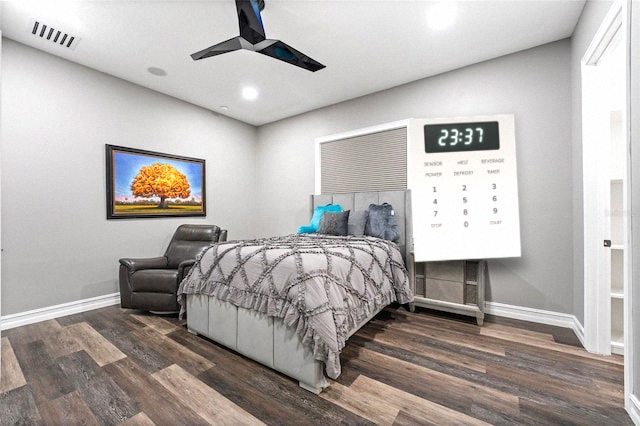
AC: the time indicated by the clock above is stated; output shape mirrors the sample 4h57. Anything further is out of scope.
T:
23h37
